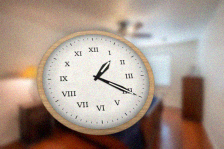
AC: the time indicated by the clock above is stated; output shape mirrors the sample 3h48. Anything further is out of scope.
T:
1h20
